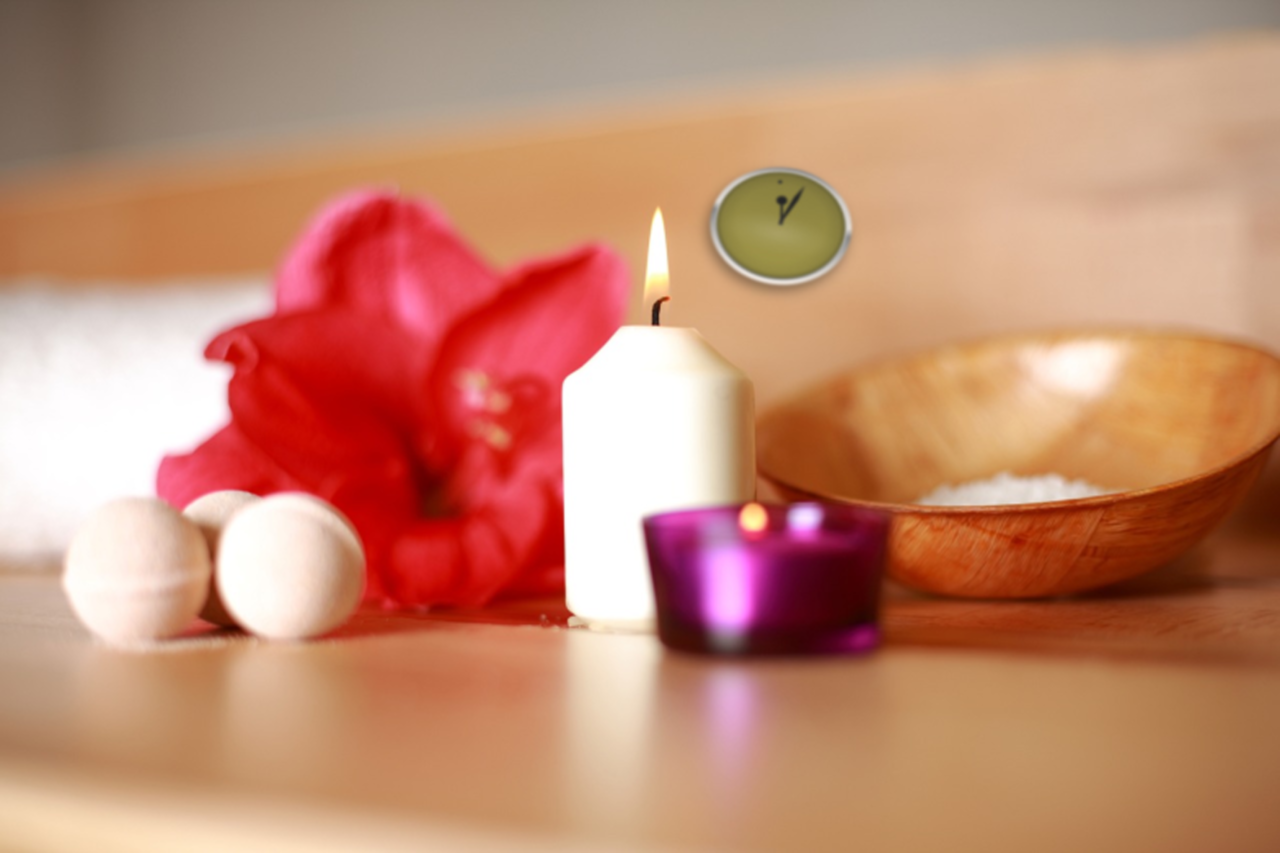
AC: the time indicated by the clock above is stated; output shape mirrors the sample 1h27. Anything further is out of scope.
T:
12h05
